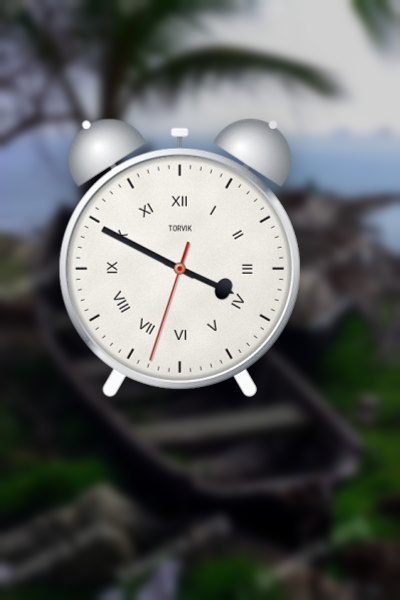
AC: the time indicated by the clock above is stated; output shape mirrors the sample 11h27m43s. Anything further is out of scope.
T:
3h49m33s
